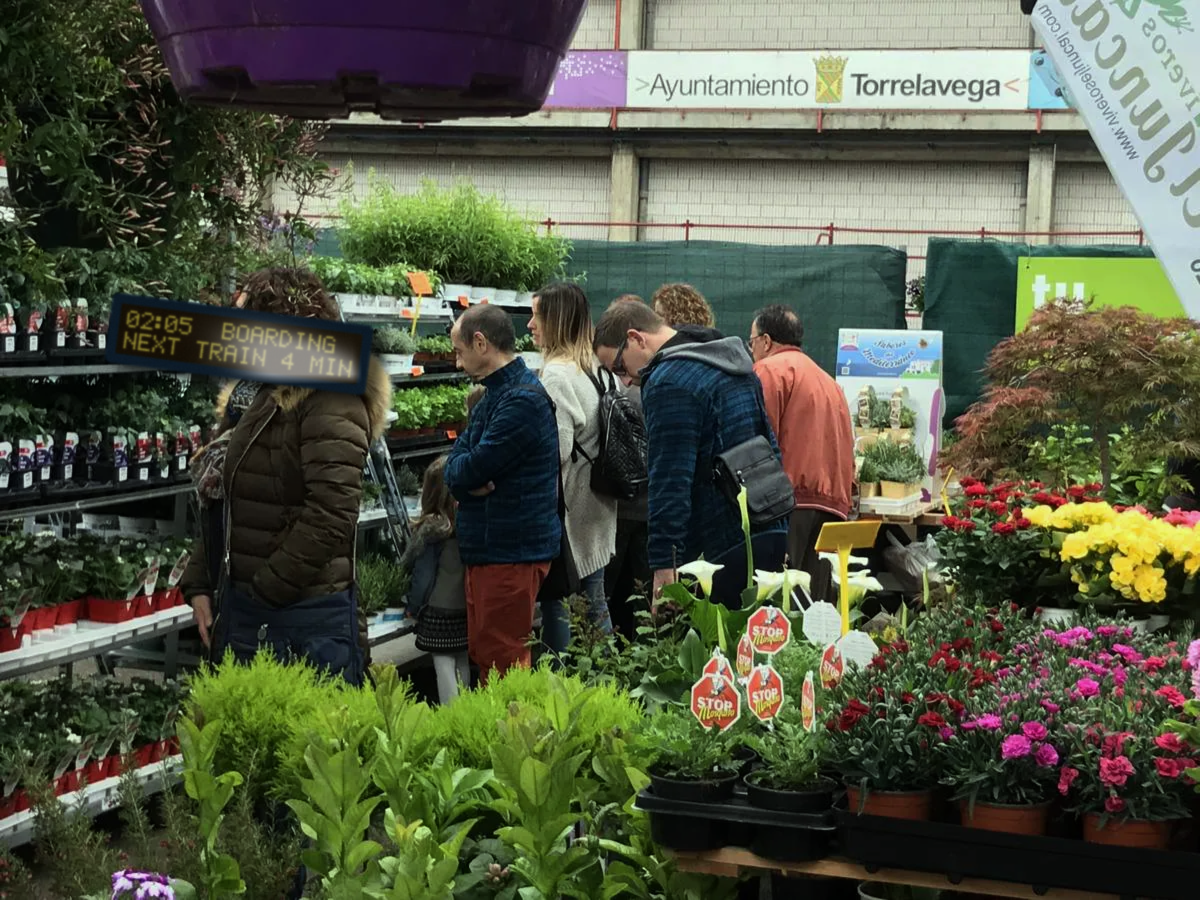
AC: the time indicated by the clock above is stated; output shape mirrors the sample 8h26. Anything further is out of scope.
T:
2h05
